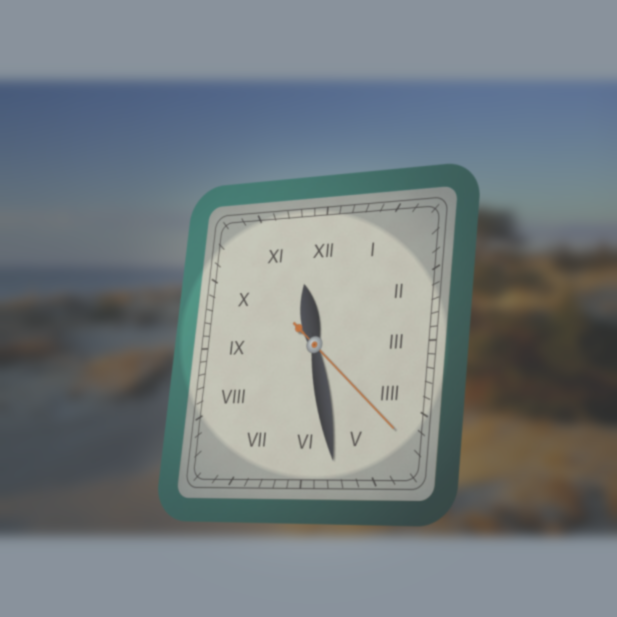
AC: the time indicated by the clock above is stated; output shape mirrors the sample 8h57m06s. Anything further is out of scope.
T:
11h27m22s
